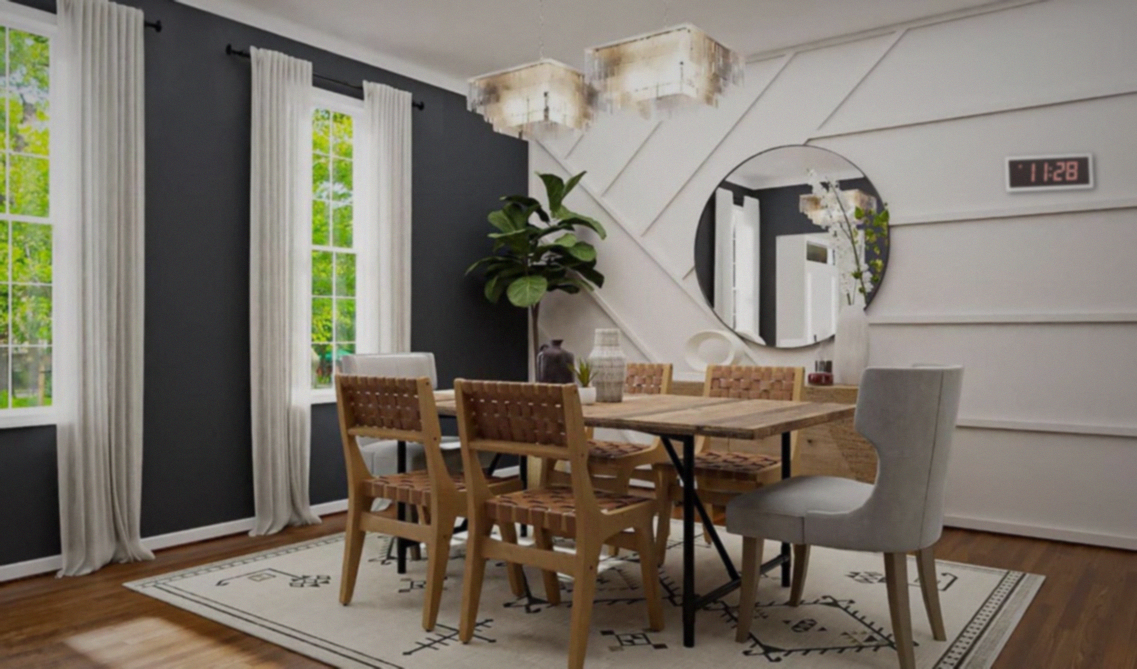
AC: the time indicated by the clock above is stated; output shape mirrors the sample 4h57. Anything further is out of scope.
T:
11h28
